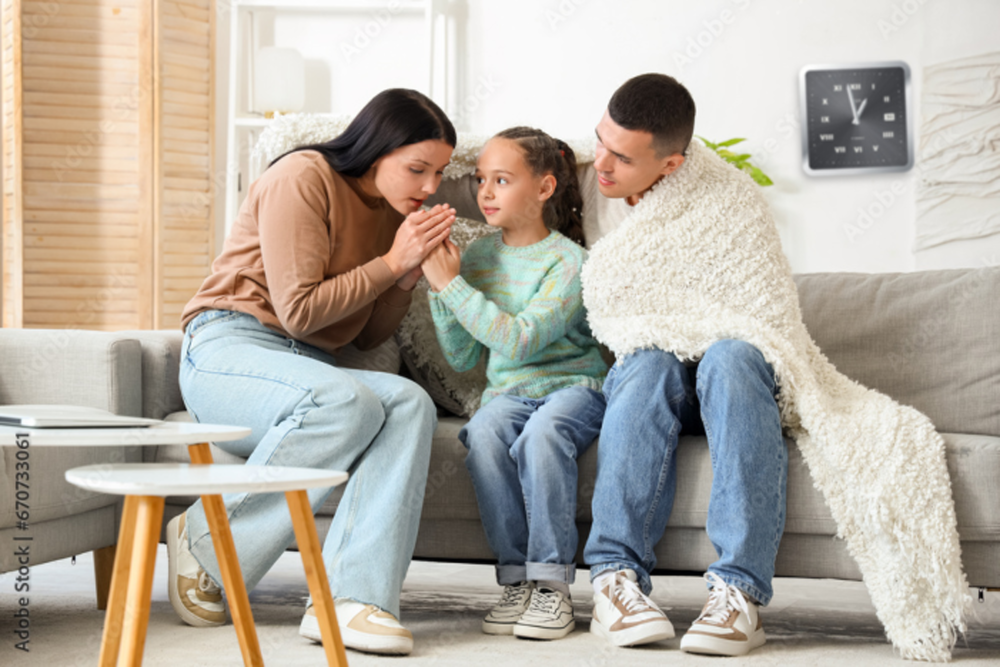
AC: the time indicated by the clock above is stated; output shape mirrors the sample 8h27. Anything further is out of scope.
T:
12h58
